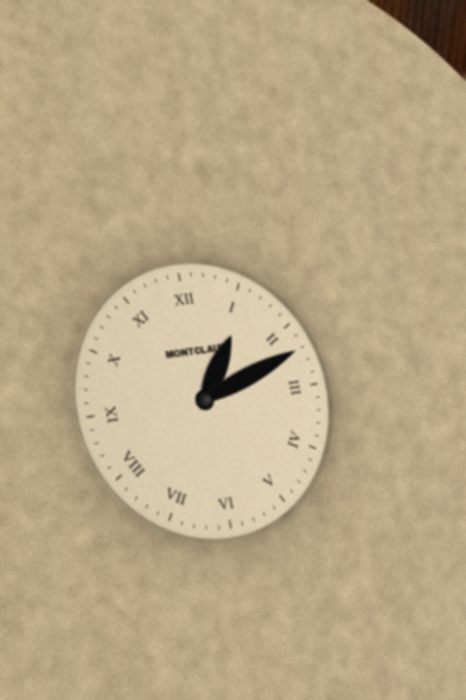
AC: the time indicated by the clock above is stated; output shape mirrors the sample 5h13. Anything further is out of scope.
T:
1h12
